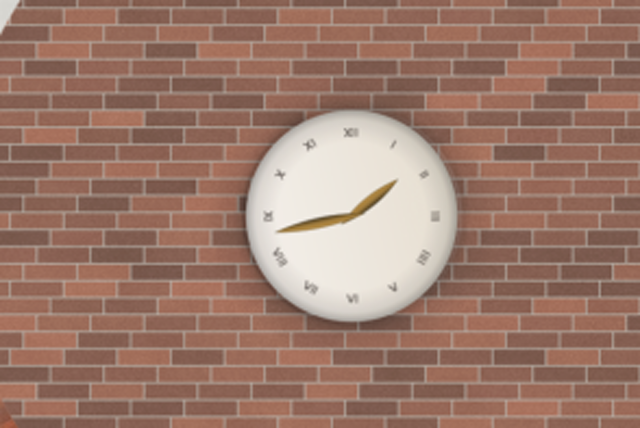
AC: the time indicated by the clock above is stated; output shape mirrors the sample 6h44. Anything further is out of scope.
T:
1h43
